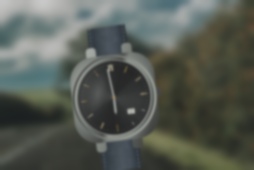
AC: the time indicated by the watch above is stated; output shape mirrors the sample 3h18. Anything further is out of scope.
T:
5h59
